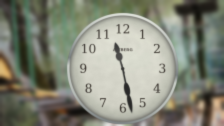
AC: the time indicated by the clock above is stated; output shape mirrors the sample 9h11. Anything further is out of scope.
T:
11h28
